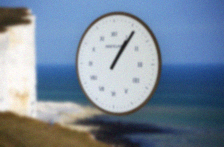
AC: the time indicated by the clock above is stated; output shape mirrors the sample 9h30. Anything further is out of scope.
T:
1h06
